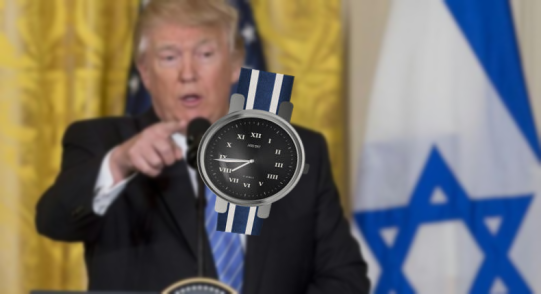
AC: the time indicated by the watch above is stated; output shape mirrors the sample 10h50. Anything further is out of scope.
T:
7h44
